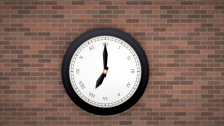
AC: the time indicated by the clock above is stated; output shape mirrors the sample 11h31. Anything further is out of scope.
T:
7h00
